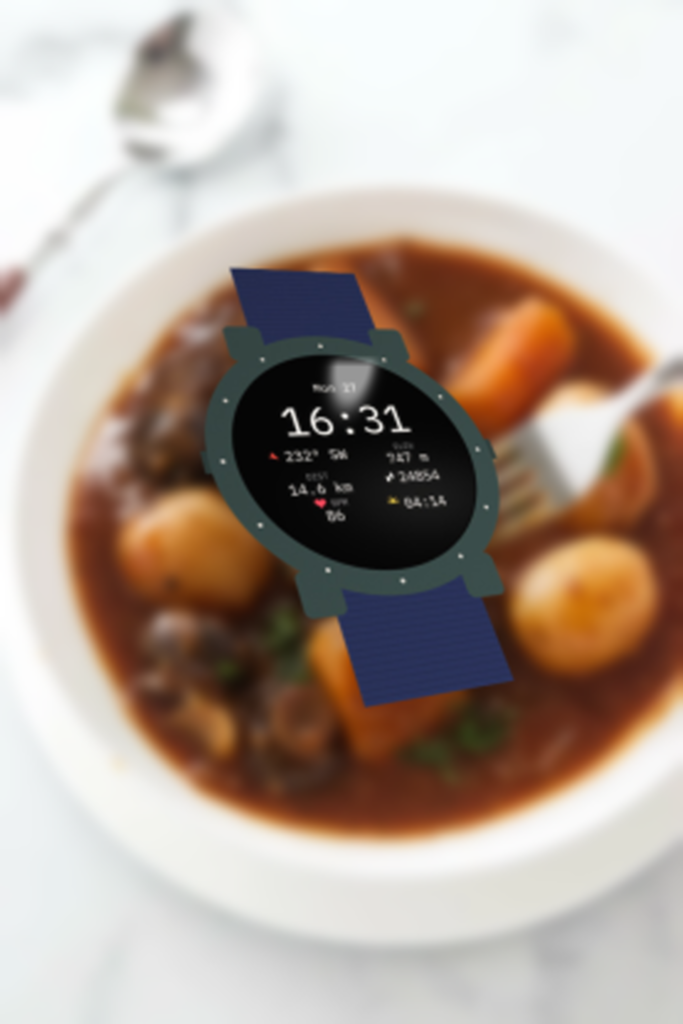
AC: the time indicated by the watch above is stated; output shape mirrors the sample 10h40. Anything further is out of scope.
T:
16h31
